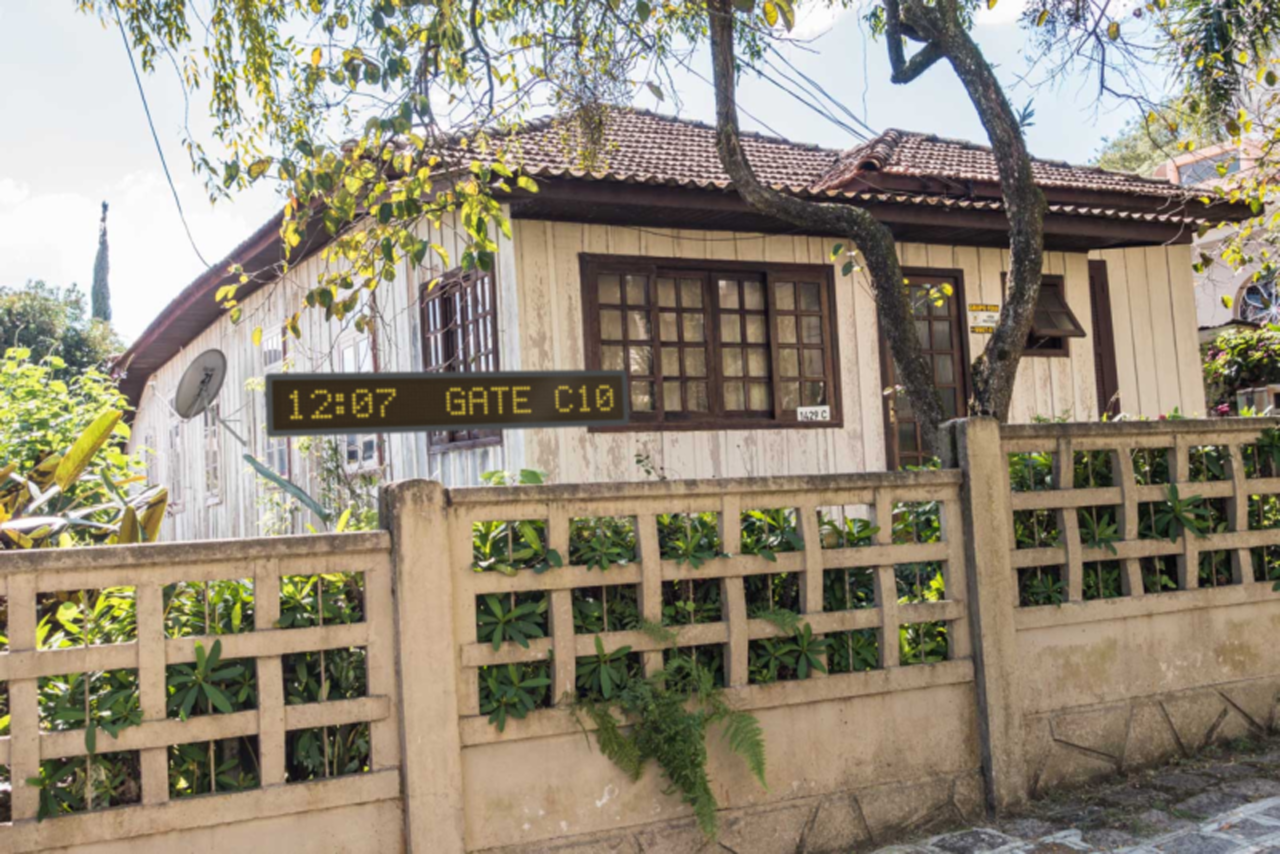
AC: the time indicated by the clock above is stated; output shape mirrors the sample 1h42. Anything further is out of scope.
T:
12h07
